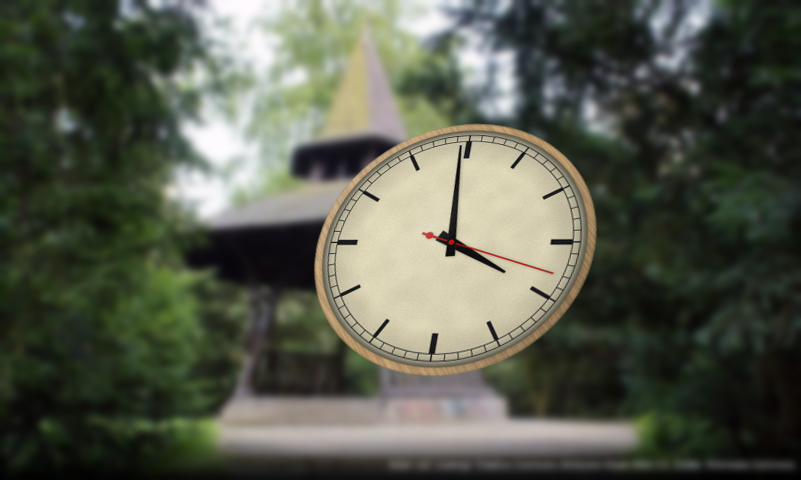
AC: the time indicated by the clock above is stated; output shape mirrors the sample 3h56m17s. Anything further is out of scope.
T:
3h59m18s
